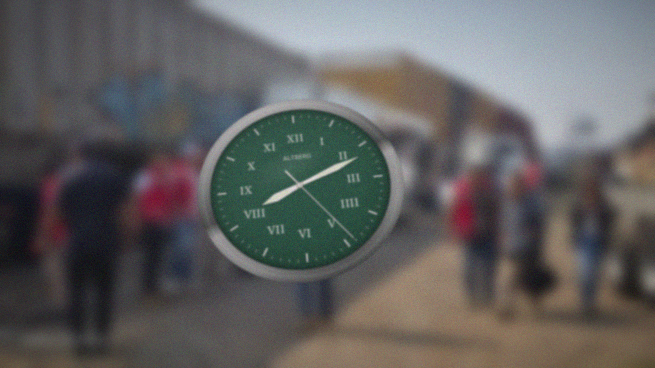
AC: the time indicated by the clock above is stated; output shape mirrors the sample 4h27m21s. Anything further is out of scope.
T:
8h11m24s
